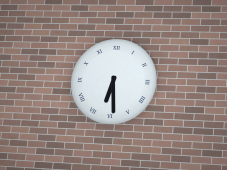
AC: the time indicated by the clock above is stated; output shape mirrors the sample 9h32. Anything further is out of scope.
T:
6h29
